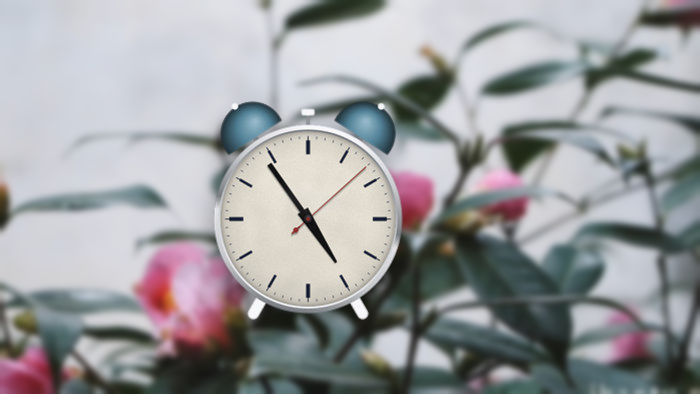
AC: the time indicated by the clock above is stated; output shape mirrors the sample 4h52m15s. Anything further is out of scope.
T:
4h54m08s
